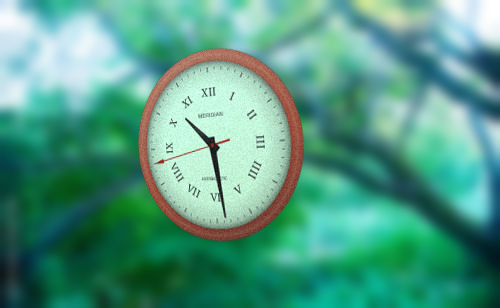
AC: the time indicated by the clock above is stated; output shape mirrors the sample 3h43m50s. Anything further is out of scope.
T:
10h28m43s
